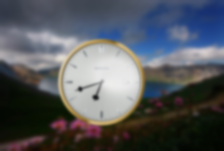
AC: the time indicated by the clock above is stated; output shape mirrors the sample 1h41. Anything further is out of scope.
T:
6h42
